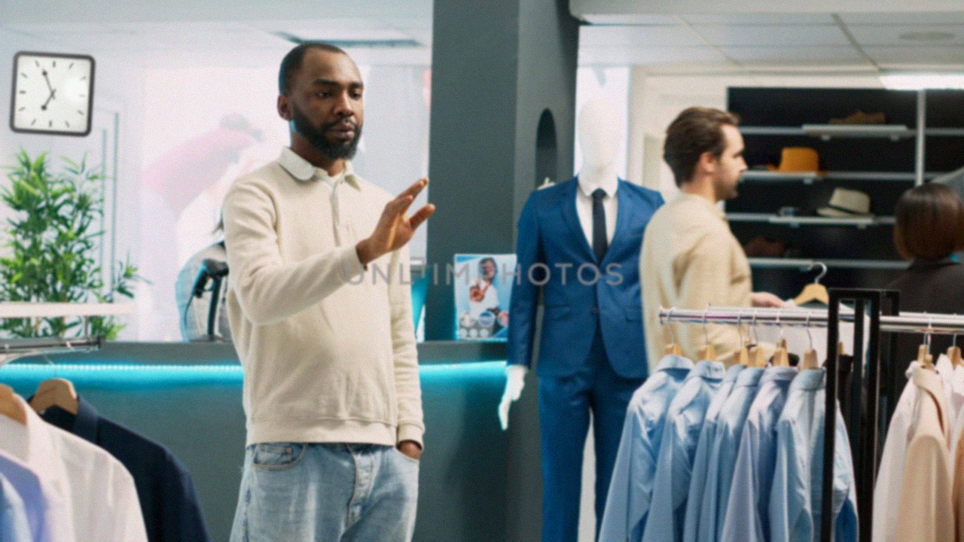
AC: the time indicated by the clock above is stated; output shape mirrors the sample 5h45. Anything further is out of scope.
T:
6h56
